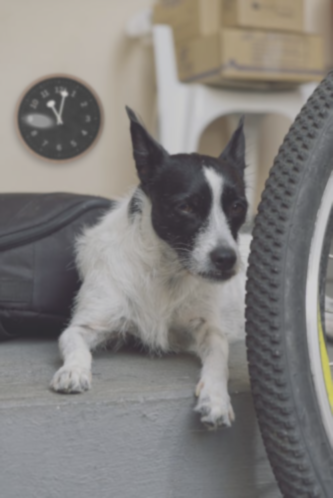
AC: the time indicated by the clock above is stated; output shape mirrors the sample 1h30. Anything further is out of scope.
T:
11h02
